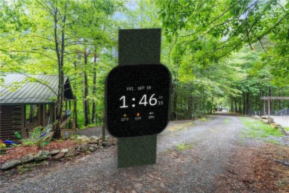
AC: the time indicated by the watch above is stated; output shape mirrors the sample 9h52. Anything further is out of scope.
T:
1h46
